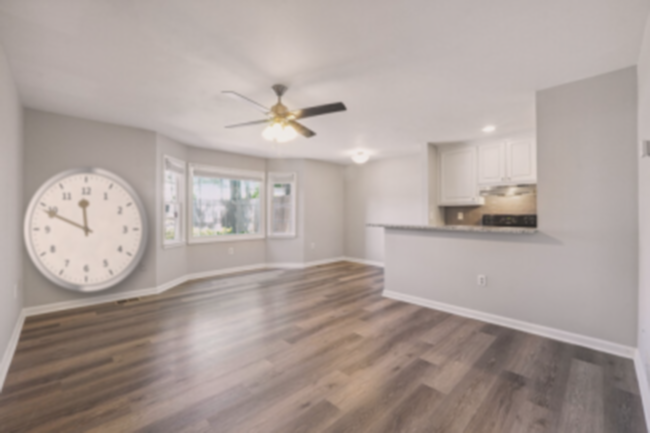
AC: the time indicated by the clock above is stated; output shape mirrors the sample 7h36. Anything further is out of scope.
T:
11h49
